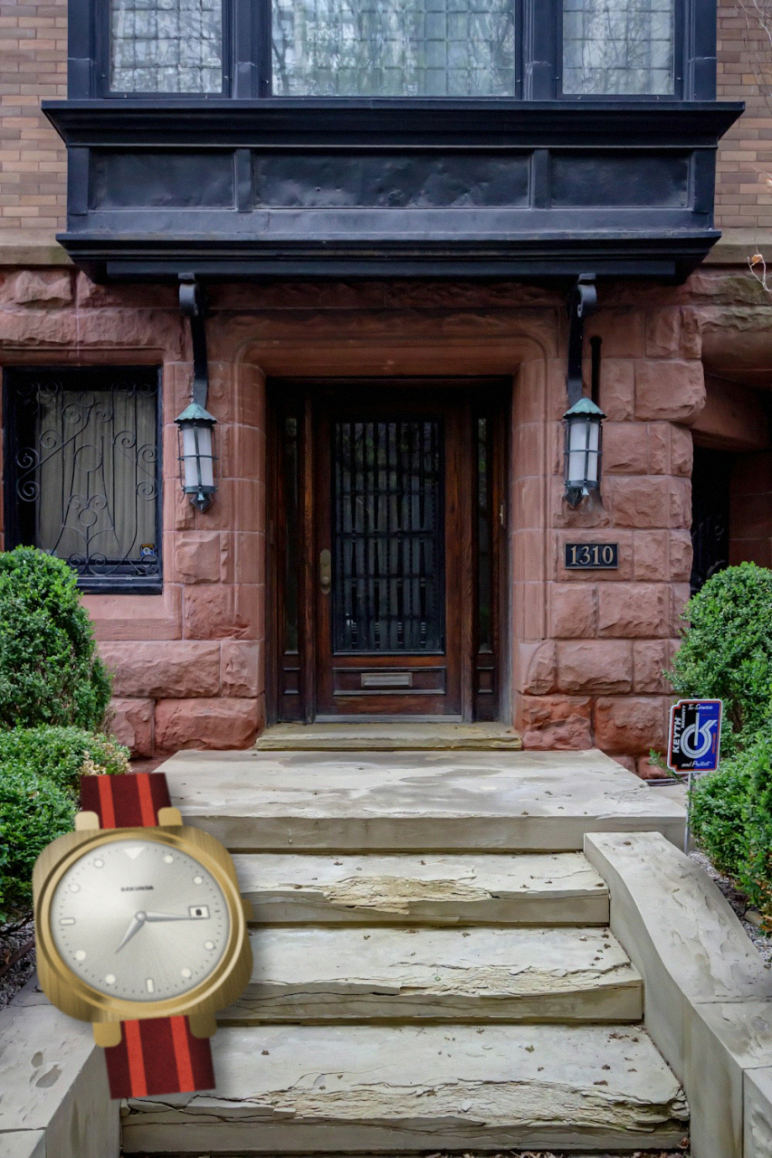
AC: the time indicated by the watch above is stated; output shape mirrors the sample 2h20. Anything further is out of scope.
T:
7h16
